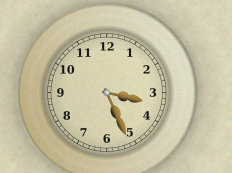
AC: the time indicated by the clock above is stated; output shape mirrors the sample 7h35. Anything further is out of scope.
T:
3h26
